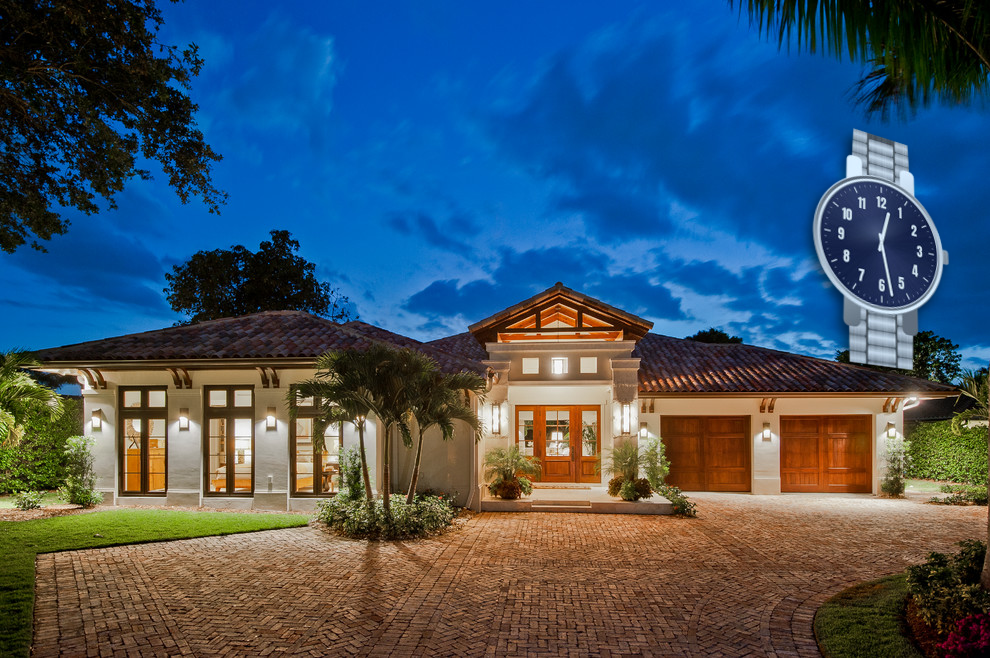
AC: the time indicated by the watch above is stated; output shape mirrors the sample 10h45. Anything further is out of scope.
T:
12h28
